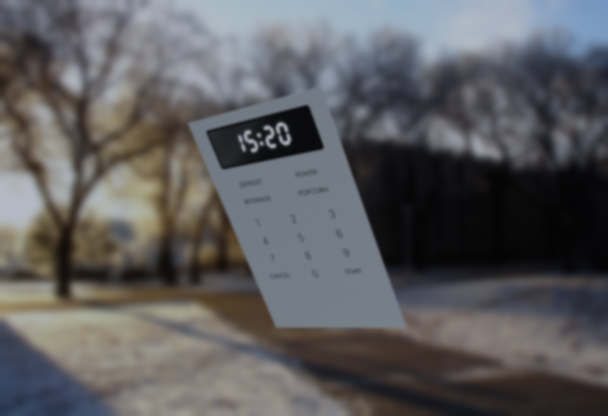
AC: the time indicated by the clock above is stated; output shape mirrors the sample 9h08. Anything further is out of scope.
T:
15h20
